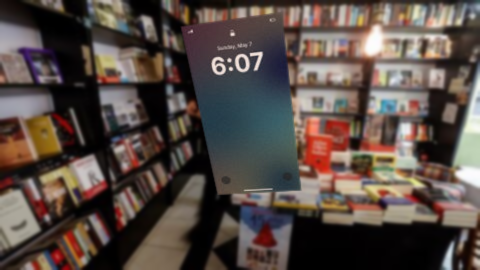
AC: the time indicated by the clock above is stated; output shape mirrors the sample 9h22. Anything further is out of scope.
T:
6h07
